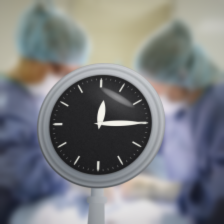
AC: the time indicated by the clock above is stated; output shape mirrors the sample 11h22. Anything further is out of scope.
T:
12h15
